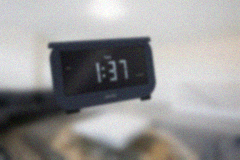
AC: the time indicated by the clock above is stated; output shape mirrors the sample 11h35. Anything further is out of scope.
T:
1h37
